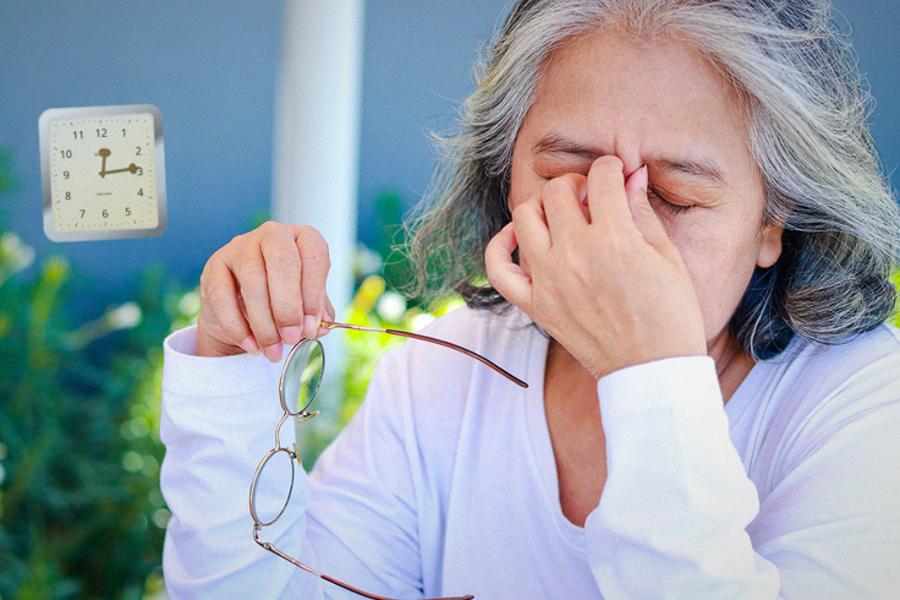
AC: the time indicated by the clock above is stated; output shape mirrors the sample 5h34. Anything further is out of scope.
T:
12h14
